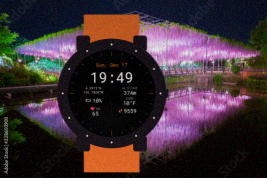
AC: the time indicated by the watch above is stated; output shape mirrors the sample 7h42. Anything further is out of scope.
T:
19h49
